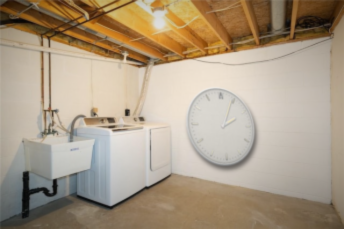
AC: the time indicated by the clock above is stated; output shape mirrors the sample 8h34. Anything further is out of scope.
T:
2h04
